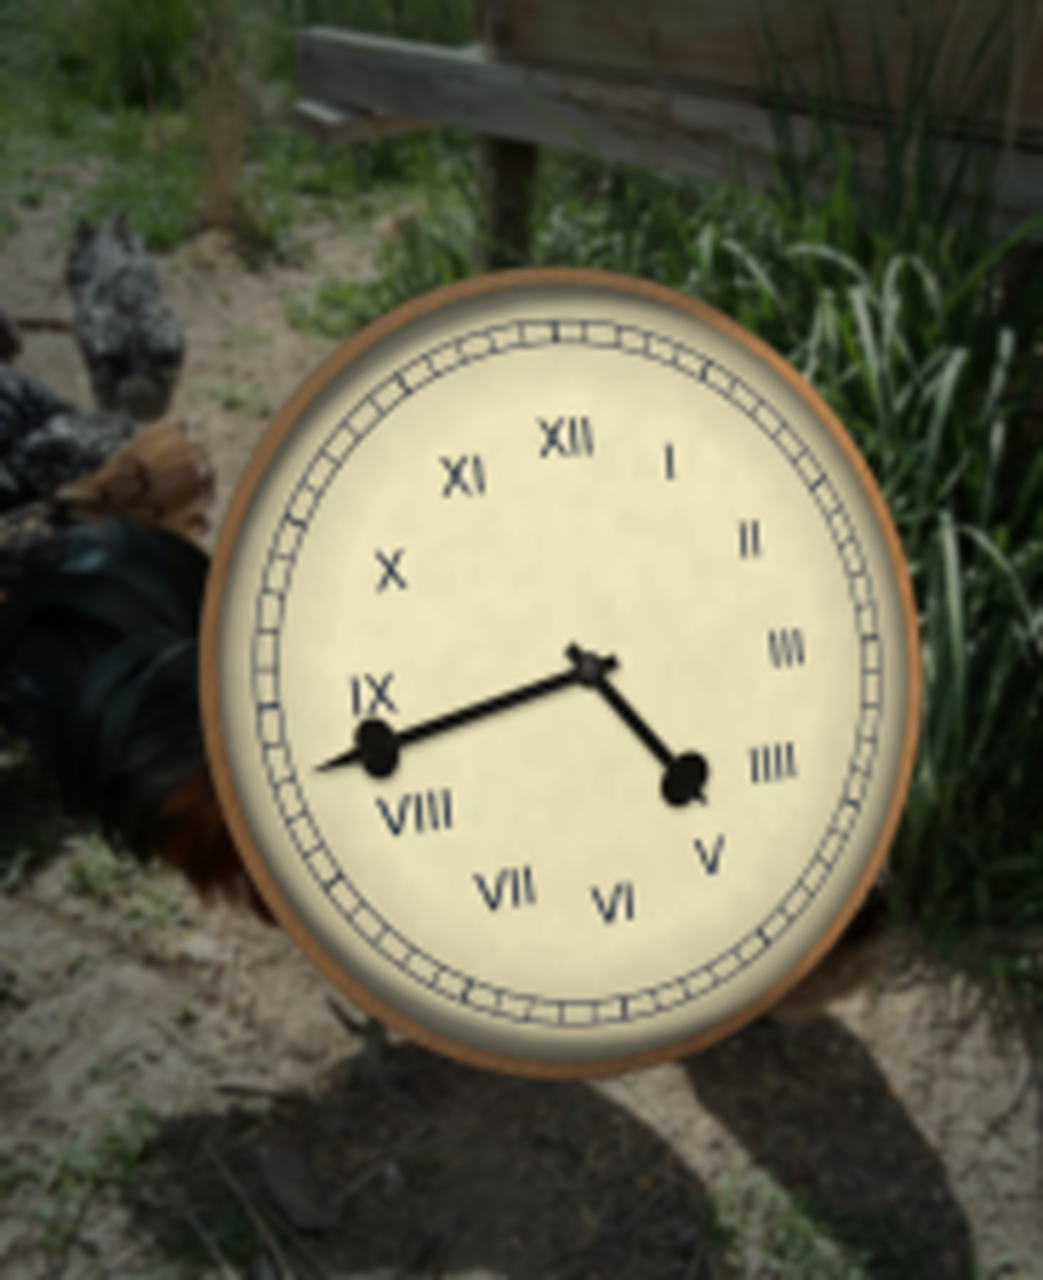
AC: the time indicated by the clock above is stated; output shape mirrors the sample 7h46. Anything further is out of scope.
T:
4h43
